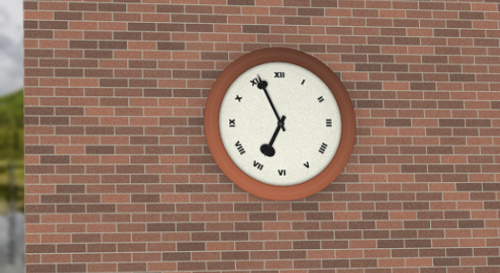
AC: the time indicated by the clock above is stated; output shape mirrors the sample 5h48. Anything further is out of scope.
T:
6h56
